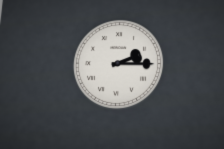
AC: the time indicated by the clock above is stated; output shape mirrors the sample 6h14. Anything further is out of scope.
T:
2h15
